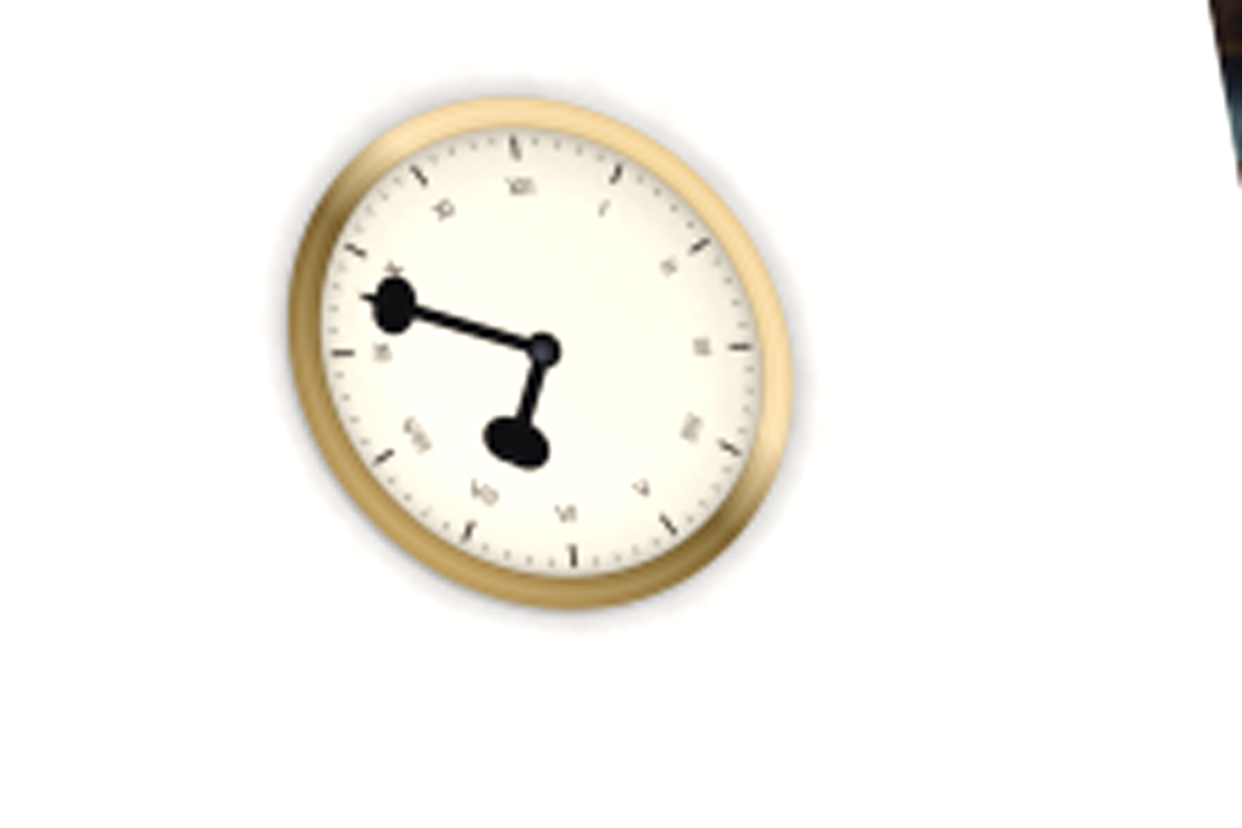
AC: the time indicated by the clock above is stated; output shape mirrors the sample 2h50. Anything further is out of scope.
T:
6h48
